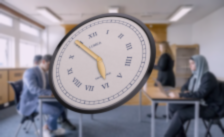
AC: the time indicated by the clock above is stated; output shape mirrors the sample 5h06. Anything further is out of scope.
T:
5h55
